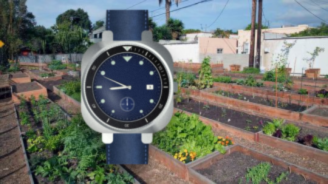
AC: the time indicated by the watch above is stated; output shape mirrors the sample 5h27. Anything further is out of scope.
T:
8h49
